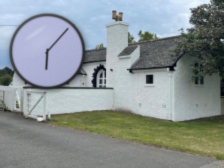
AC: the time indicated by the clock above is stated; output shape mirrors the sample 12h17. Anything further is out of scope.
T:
6h07
